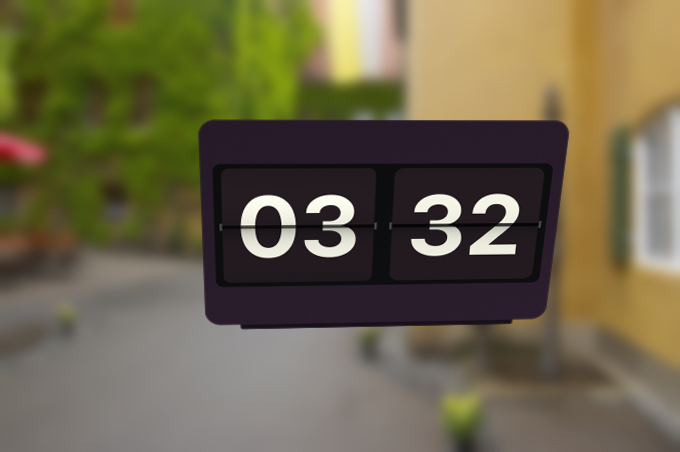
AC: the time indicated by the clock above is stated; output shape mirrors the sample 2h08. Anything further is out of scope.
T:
3h32
